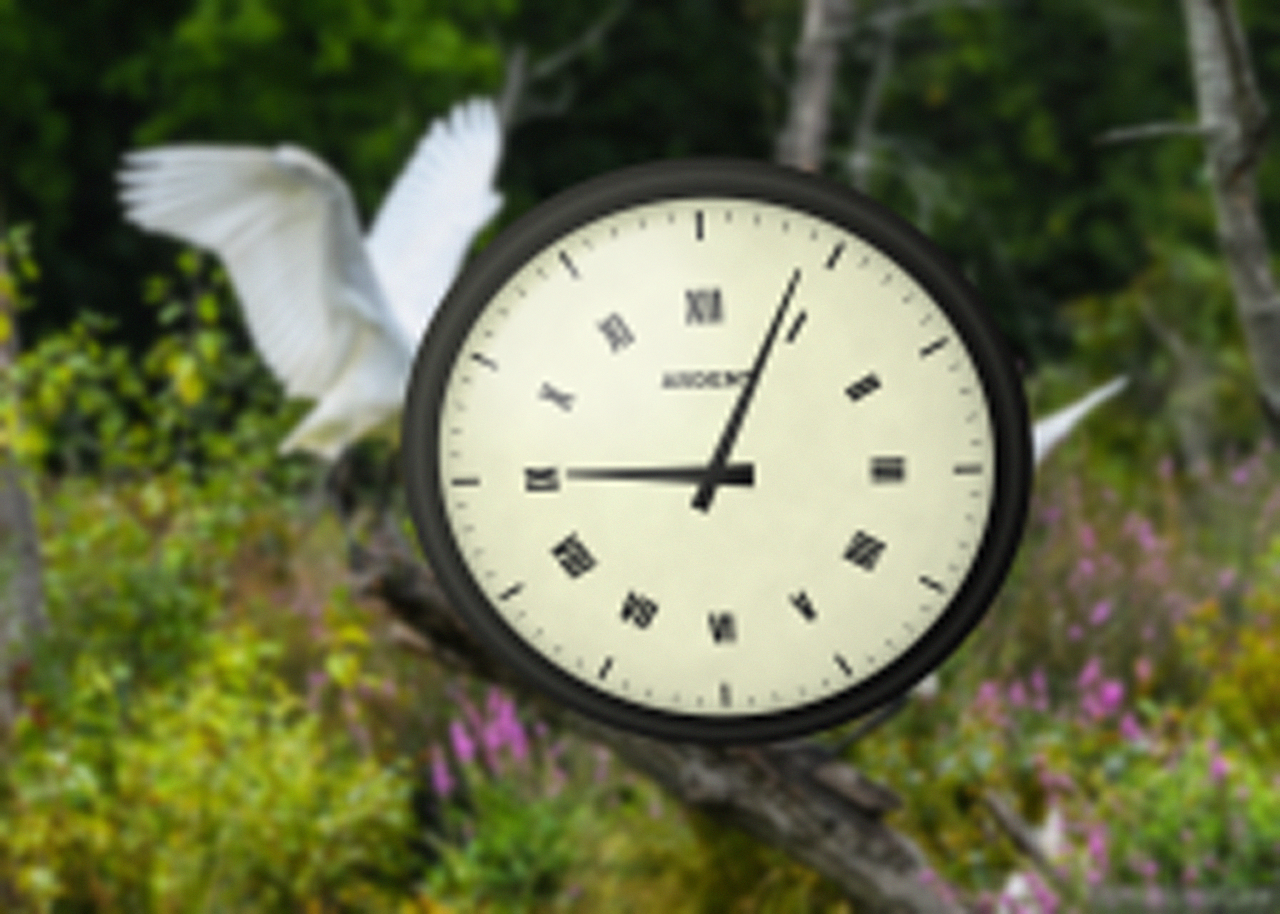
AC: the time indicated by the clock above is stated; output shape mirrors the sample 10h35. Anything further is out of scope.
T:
9h04
